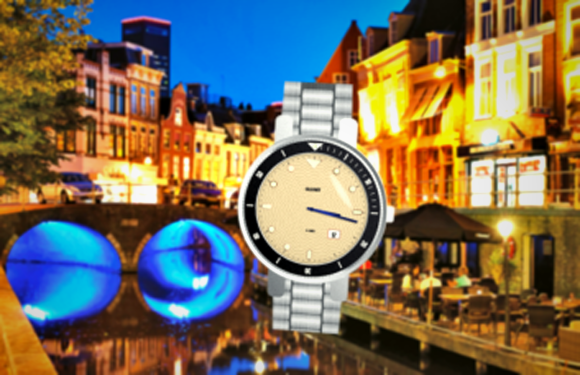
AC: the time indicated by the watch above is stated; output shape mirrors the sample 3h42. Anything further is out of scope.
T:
3h17
